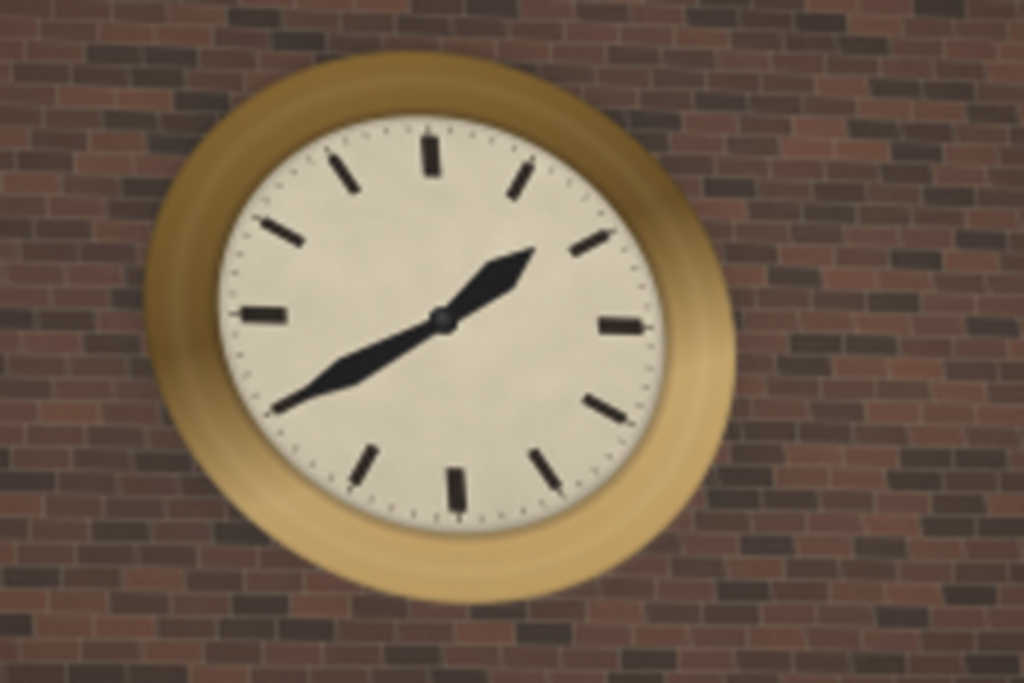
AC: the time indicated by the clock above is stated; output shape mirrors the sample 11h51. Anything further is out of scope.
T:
1h40
